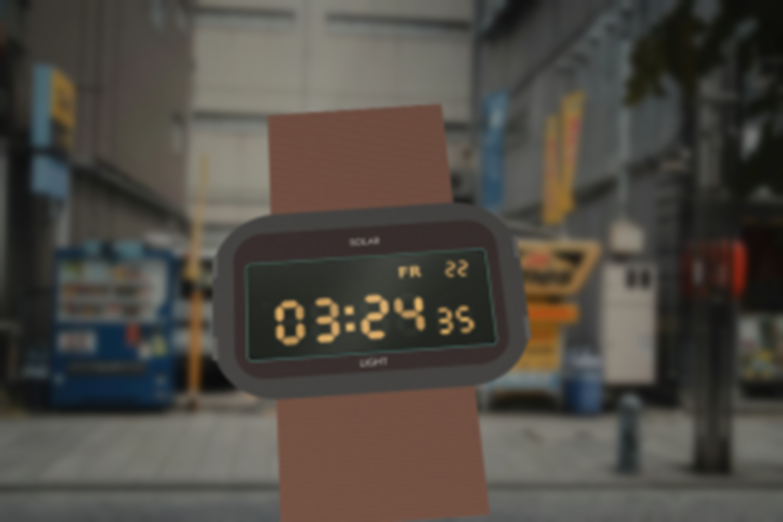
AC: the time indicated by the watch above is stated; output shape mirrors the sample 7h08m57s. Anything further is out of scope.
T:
3h24m35s
